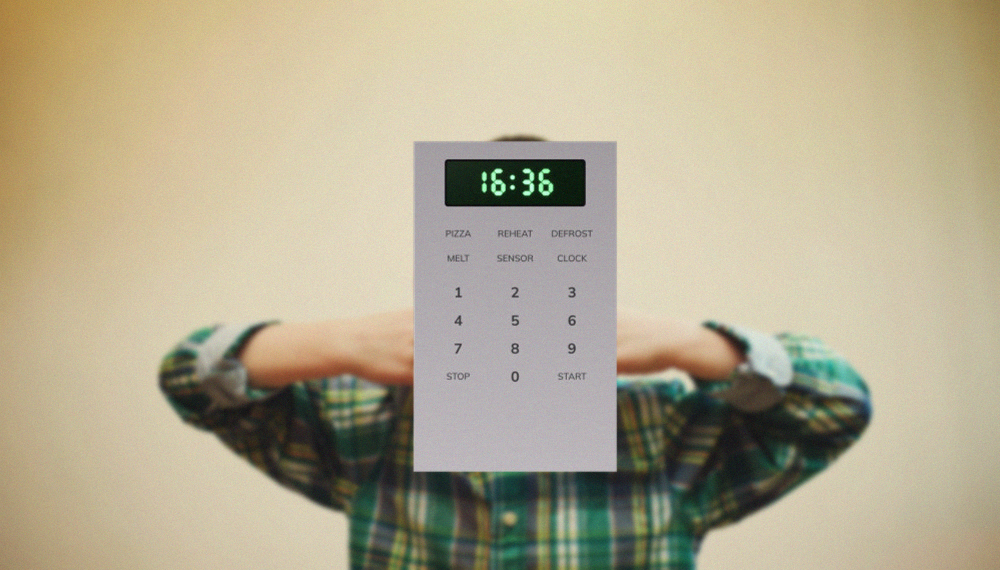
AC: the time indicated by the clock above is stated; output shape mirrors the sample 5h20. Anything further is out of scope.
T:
16h36
